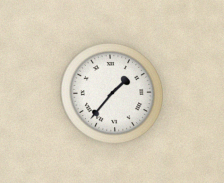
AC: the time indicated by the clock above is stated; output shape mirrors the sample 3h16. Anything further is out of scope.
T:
1h37
